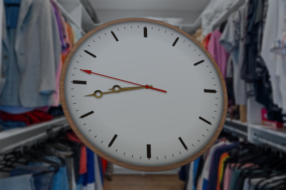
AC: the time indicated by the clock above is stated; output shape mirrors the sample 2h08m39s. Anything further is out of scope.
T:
8h42m47s
